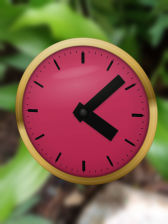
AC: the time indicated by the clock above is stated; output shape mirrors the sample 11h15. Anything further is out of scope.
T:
4h08
